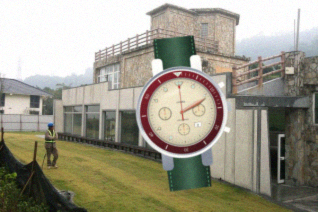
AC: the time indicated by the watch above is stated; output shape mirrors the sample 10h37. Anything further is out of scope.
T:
2h11
